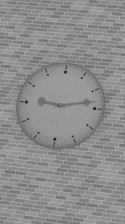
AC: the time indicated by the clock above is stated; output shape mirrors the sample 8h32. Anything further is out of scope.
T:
9h13
